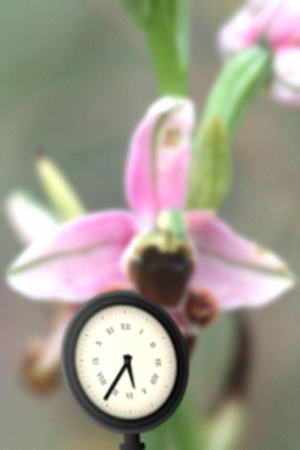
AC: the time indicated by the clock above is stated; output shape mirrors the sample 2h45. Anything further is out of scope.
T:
5h36
